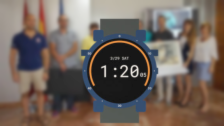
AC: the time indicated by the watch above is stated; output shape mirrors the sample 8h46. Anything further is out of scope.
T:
1h20
